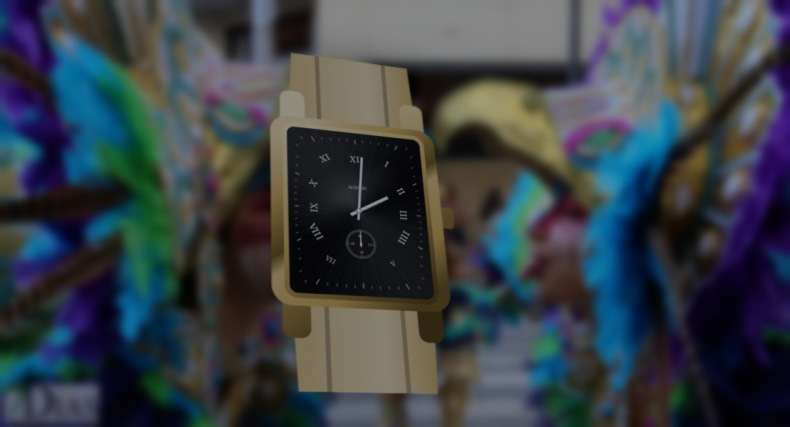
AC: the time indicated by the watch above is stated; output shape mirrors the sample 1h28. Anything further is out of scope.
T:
2h01
